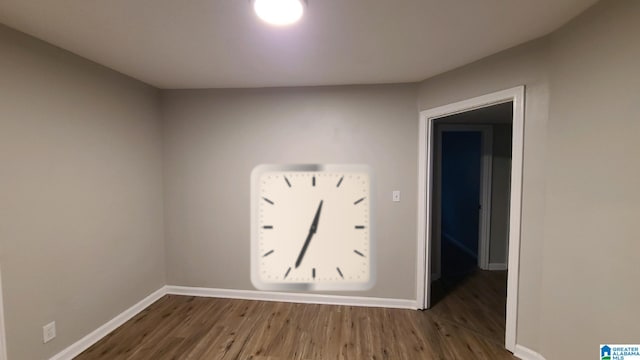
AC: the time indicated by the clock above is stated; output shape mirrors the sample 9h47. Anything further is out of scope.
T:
12h34
